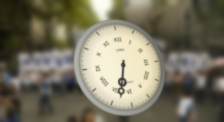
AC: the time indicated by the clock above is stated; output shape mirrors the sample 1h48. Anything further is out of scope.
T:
6h33
